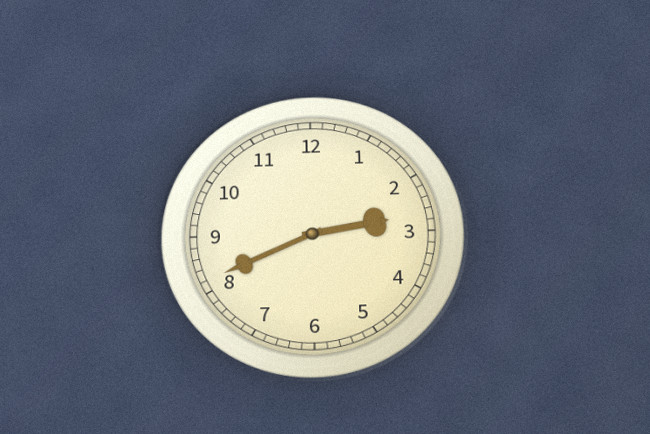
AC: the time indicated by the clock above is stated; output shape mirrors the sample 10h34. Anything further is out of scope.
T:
2h41
